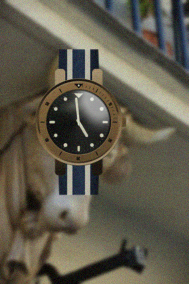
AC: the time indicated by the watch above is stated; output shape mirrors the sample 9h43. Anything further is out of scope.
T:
4h59
